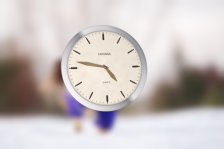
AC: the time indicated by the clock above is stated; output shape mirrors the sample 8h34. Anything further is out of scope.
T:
4h47
